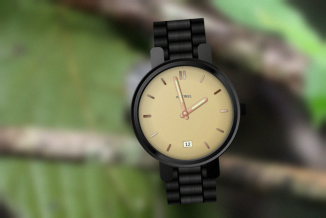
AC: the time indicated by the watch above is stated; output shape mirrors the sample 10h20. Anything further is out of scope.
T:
1h58
